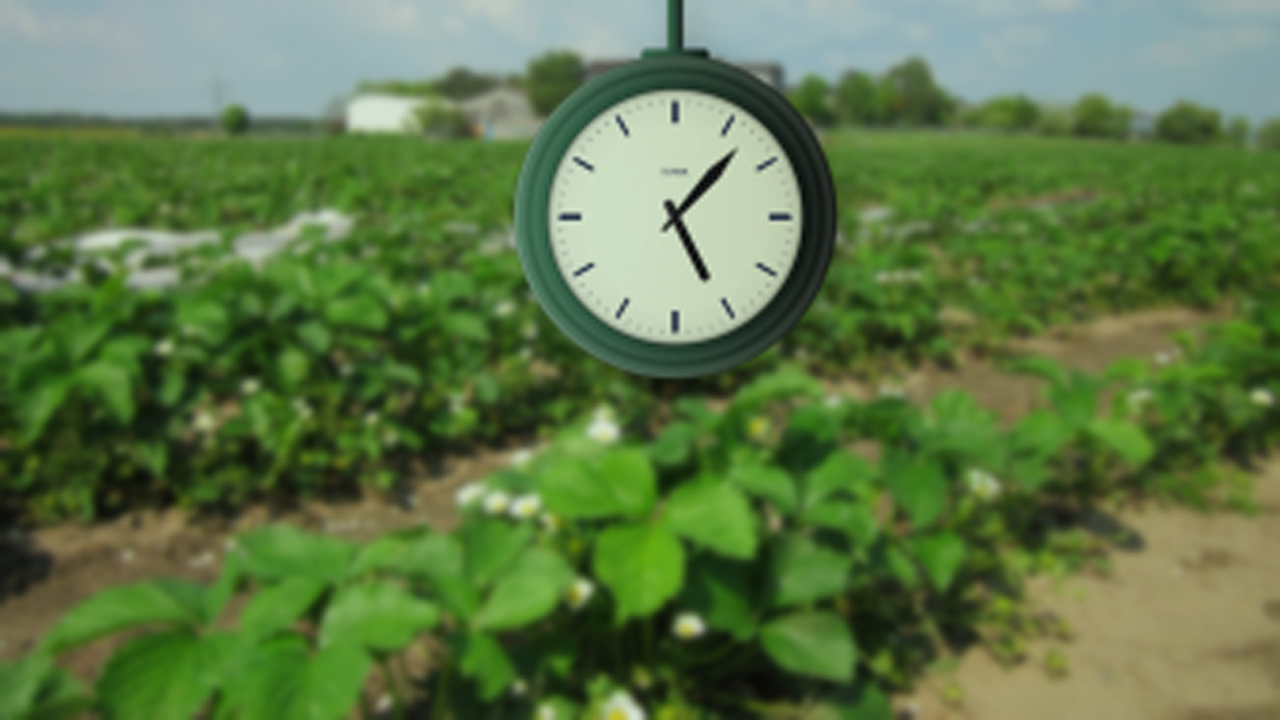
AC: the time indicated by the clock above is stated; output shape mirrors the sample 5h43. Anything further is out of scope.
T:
5h07
